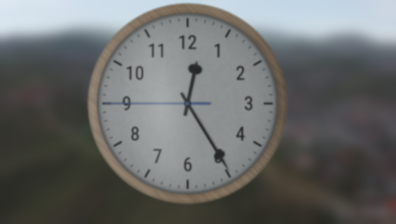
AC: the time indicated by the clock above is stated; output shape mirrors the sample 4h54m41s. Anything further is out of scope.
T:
12h24m45s
